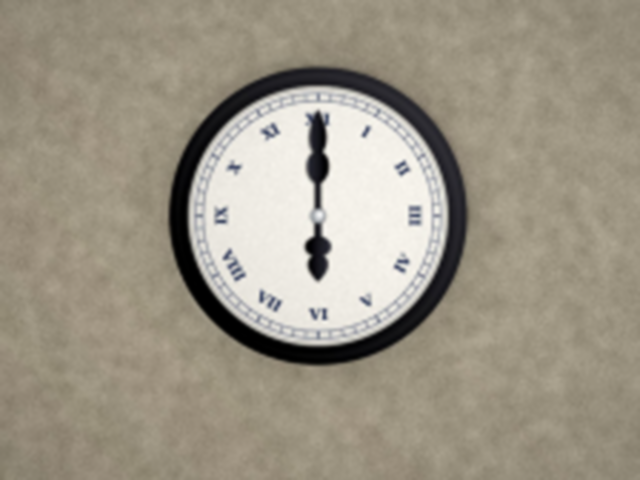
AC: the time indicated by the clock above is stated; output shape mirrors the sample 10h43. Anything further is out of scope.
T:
6h00
